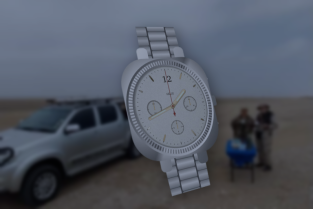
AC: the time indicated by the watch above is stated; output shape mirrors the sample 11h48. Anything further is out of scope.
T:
1h42
